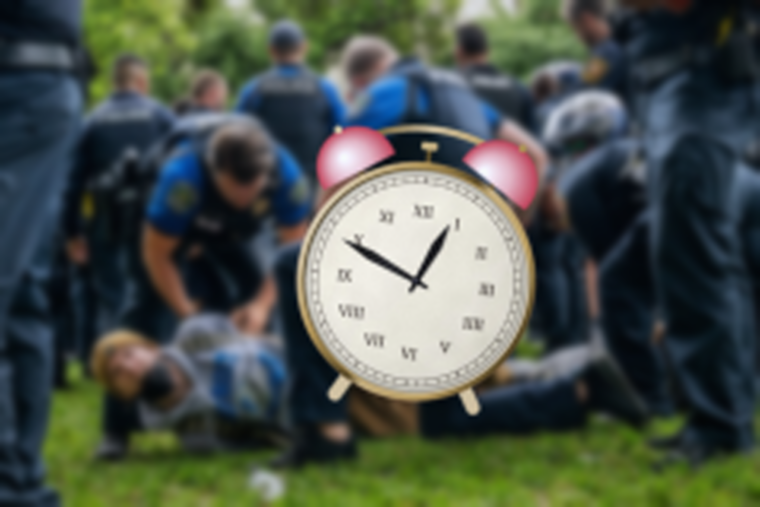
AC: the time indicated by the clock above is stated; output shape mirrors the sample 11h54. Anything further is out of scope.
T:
12h49
